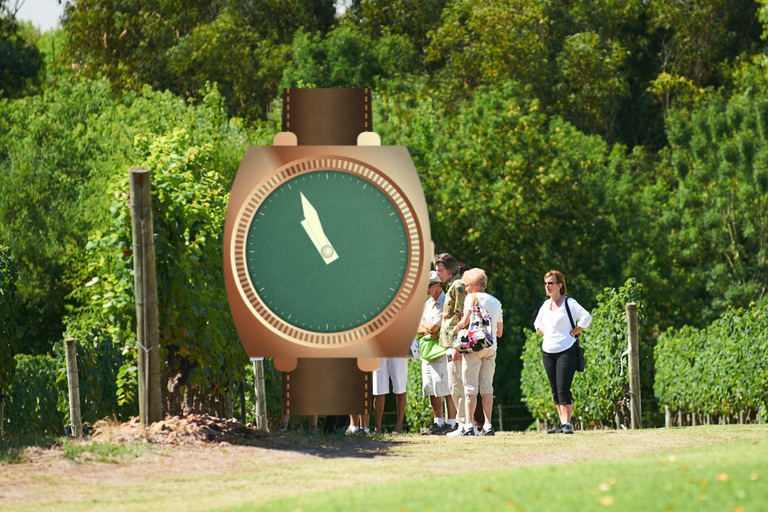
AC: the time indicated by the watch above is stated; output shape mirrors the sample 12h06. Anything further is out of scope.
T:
10h56
